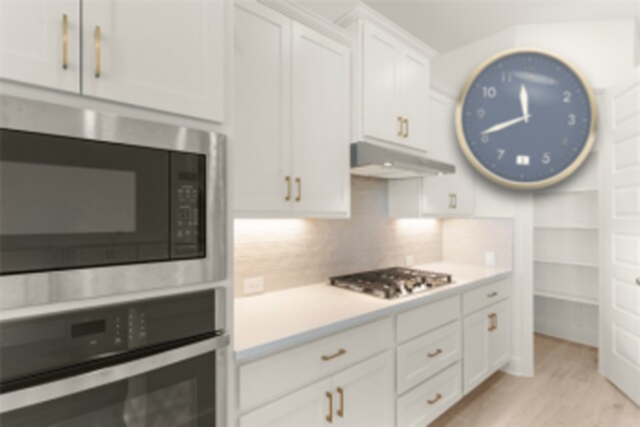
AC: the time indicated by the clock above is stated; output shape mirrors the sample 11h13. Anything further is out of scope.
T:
11h41
